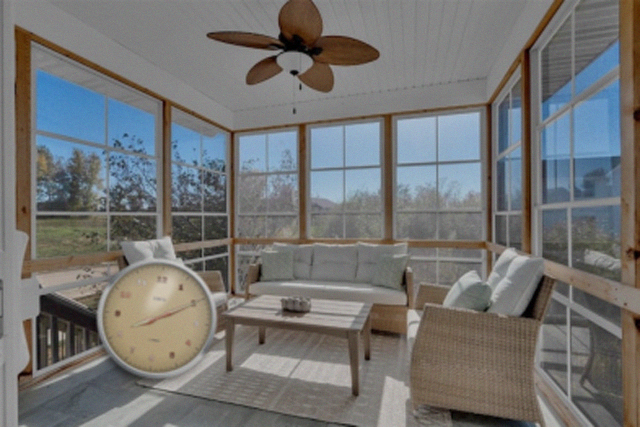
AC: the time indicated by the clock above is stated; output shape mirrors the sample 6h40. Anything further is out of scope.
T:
8h10
